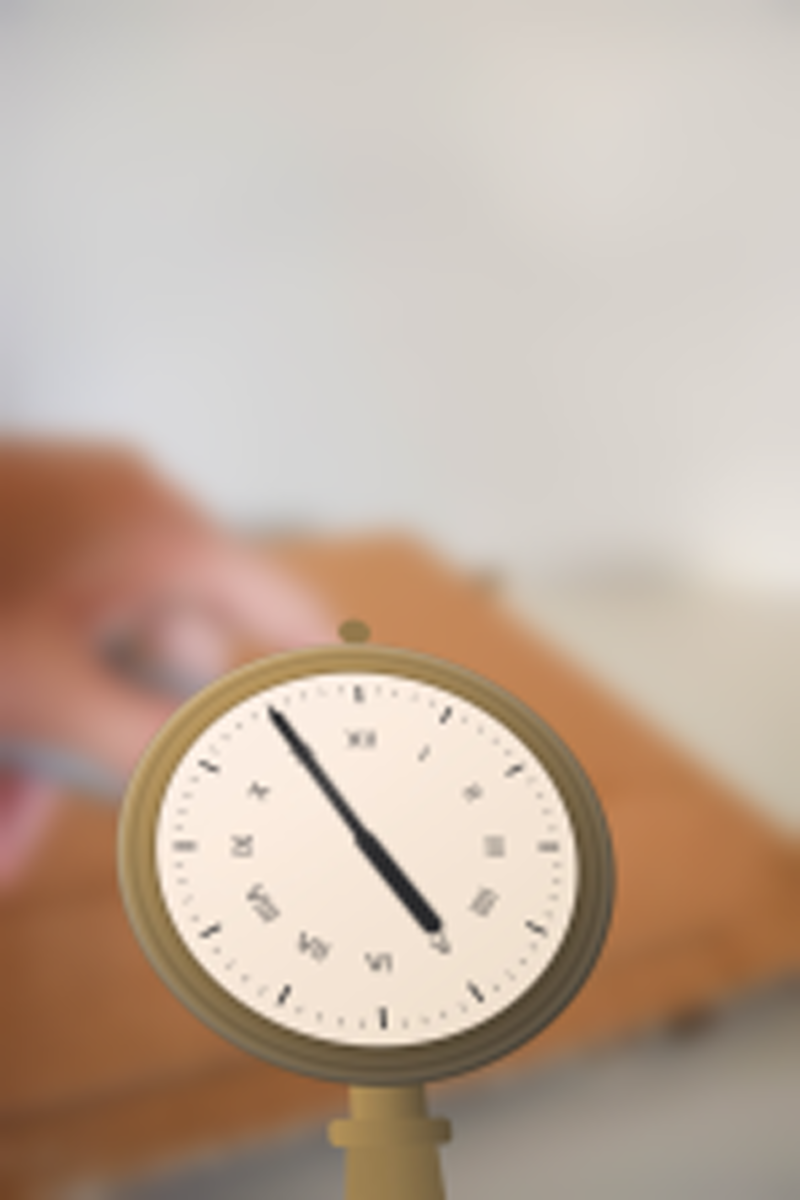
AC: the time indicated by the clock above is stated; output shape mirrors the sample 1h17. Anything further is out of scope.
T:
4h55
